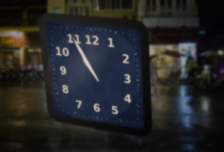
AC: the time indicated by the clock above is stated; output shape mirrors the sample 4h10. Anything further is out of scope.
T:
10h55
